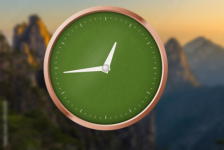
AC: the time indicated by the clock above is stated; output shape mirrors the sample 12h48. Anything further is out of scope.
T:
12h44
